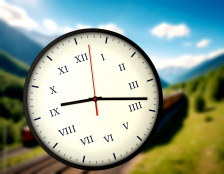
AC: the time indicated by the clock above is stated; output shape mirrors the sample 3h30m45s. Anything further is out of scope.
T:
9h18m02s
